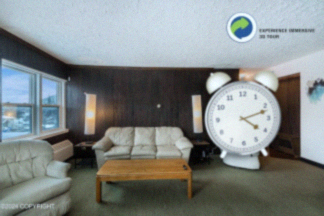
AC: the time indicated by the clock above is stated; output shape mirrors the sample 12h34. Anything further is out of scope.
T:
4h12
